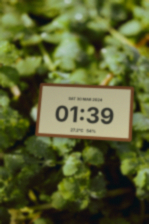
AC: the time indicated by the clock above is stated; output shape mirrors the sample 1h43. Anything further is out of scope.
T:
1h39
